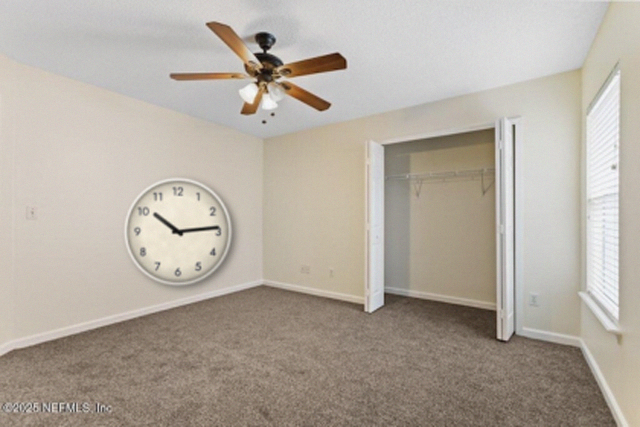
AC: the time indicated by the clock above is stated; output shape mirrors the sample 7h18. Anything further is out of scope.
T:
10h14
